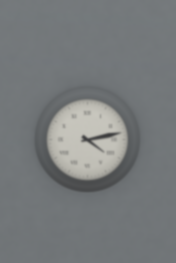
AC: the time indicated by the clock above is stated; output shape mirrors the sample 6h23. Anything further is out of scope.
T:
4h13
